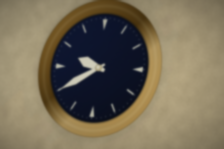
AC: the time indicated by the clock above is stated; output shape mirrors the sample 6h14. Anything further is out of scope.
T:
9h40
